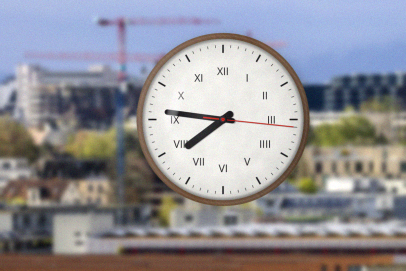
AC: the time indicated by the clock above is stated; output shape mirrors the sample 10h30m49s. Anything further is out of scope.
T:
7h46m16s
